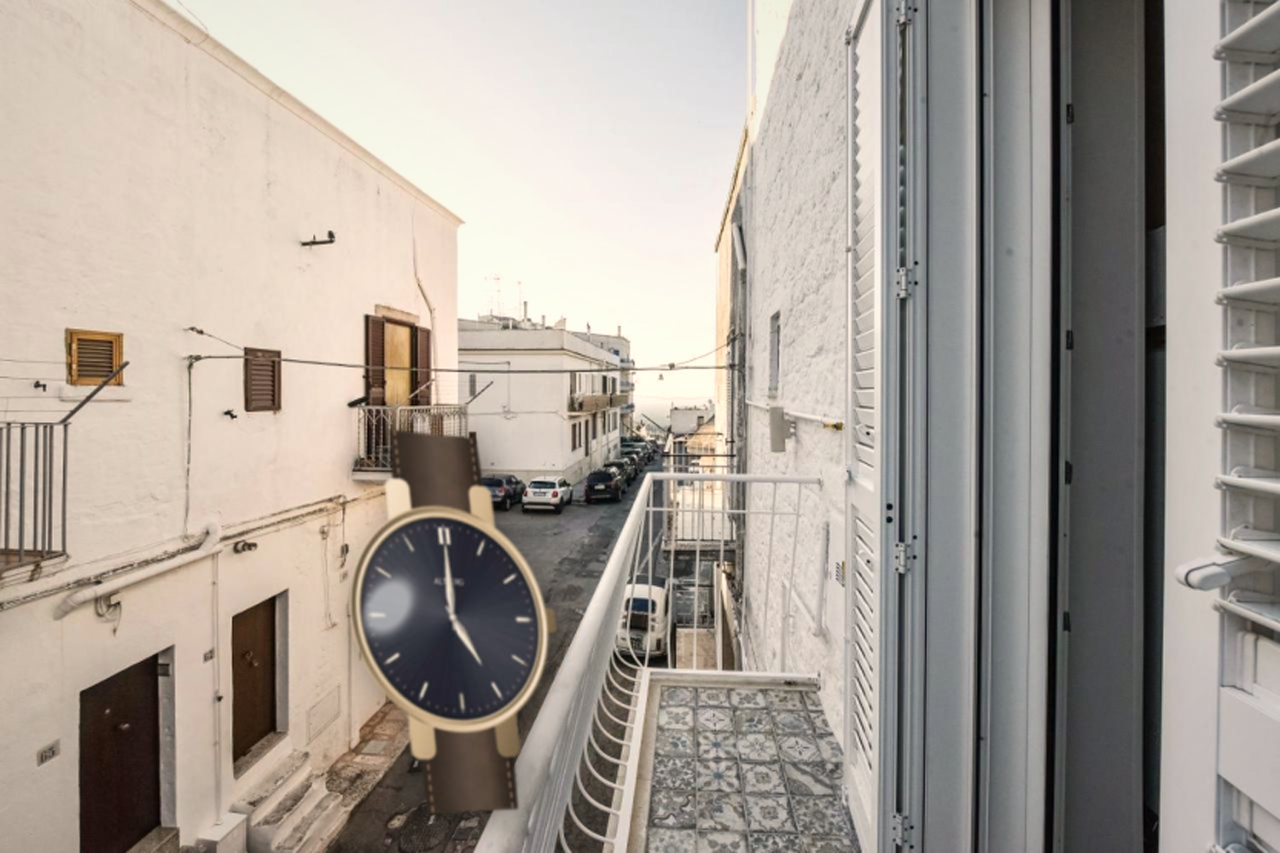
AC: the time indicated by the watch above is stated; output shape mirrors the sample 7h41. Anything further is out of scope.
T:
5h00
